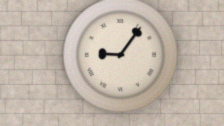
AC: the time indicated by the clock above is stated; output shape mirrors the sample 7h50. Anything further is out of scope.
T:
9h06
